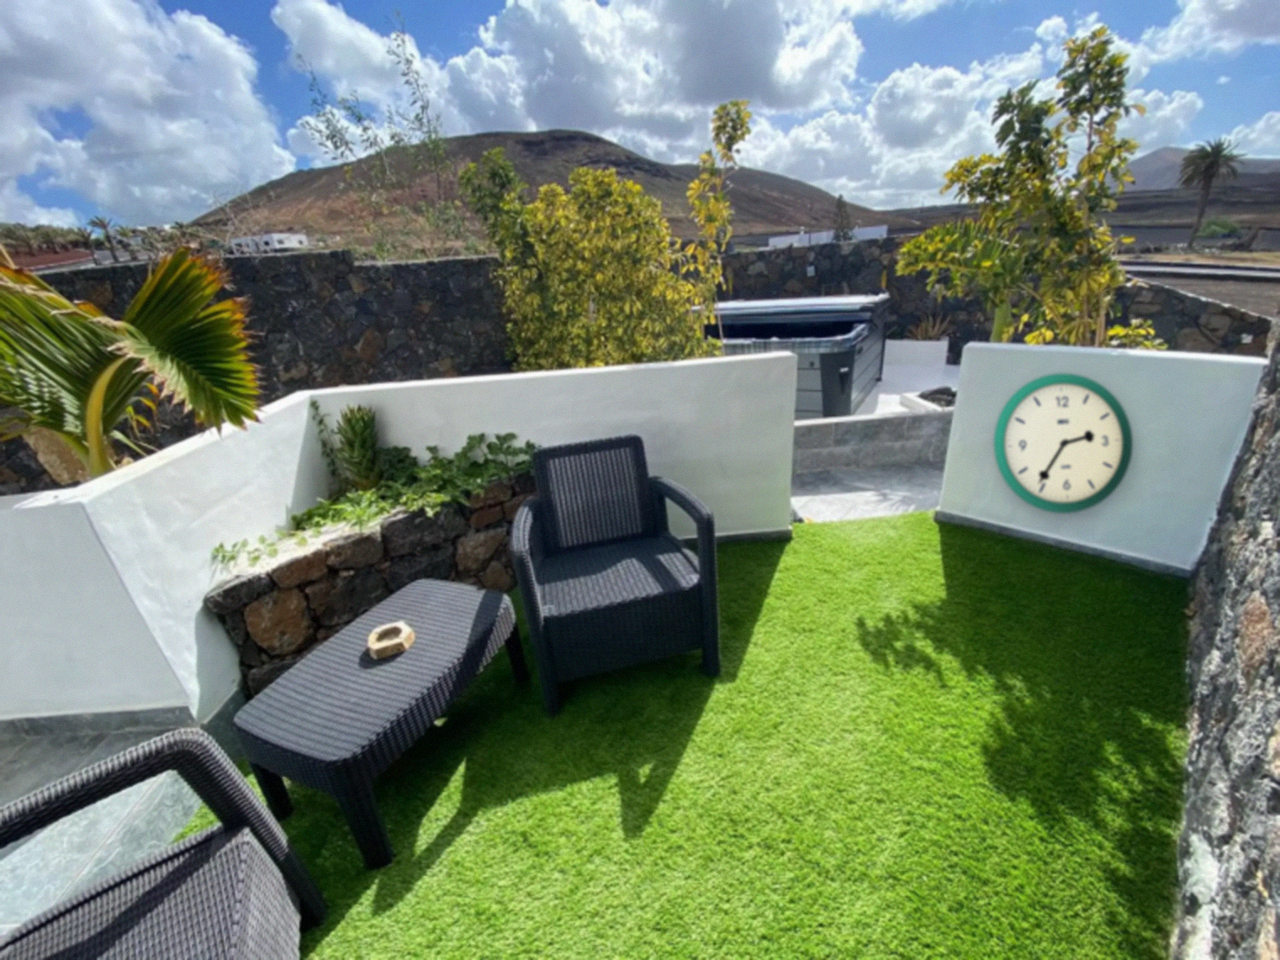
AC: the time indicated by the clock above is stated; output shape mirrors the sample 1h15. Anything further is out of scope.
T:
2h36
